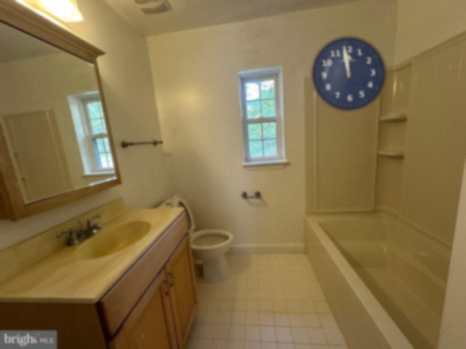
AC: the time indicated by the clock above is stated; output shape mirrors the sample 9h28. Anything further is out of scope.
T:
11h59
